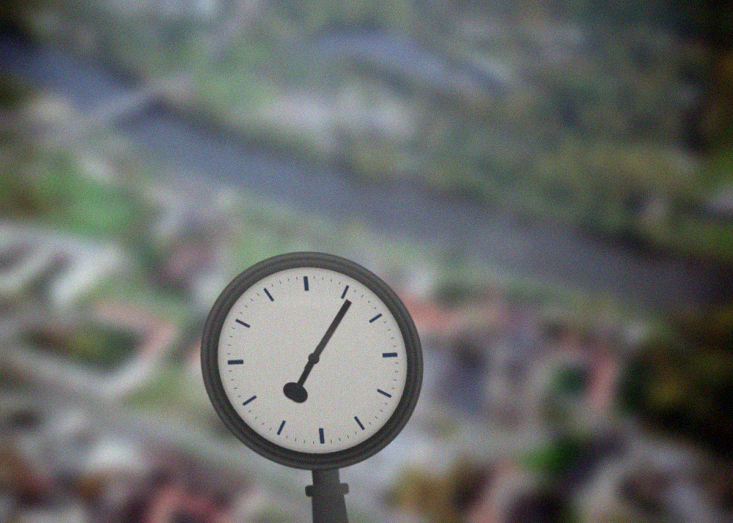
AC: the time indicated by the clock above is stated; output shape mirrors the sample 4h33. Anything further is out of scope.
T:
7h06
